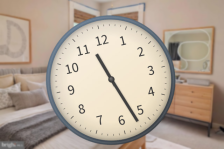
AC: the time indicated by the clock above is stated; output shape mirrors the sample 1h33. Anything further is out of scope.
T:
11h27
